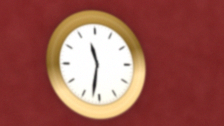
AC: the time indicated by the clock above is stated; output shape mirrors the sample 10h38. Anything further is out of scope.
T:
11h32
